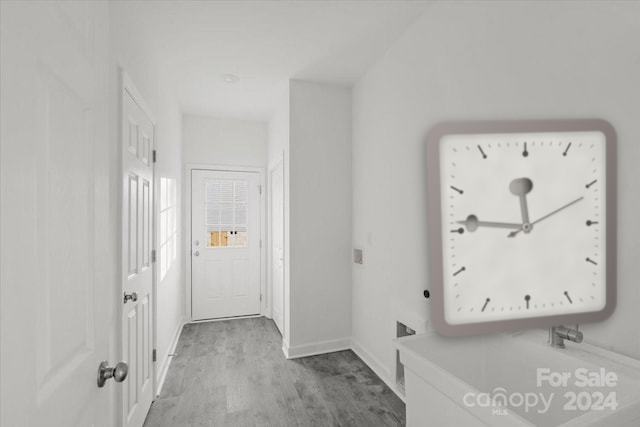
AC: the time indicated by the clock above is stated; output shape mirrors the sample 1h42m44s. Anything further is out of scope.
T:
11h46m11s
